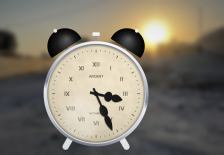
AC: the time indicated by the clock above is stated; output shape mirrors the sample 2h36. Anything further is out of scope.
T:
3h26
